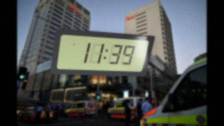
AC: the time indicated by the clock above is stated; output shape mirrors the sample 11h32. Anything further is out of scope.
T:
11h39
